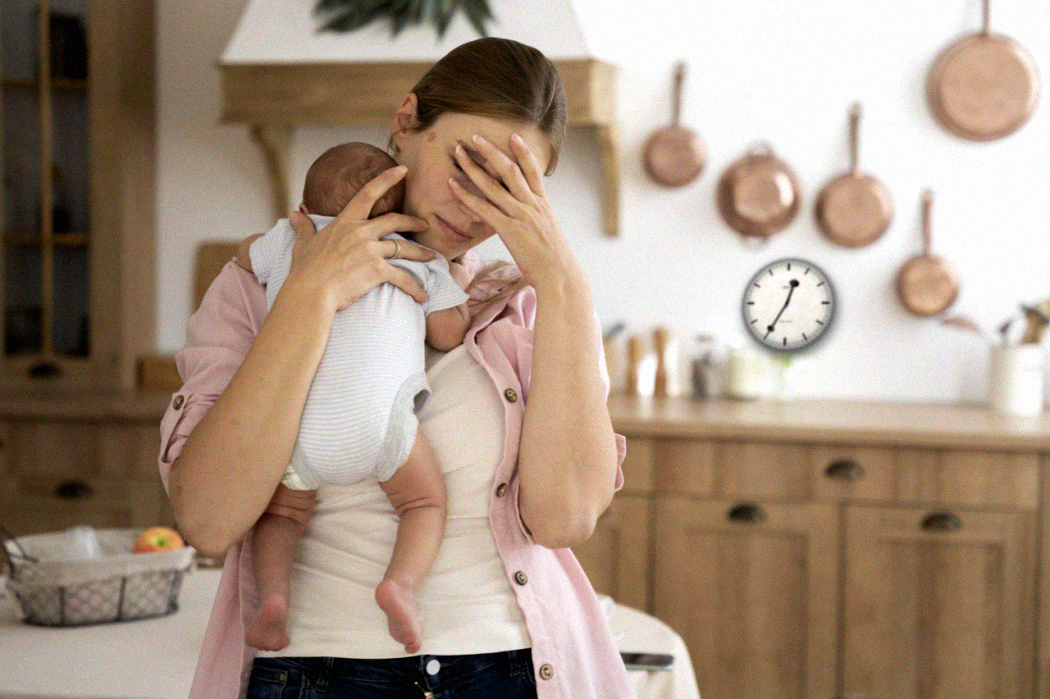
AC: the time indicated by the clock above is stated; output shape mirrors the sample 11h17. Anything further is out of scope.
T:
12h35
